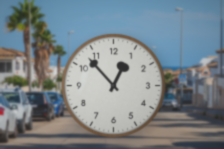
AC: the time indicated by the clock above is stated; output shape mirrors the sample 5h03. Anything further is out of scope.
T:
12h53
